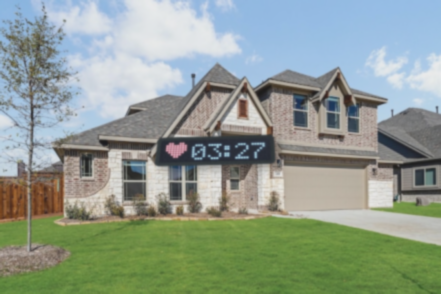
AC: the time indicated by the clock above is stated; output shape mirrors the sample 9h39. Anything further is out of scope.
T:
3h27
